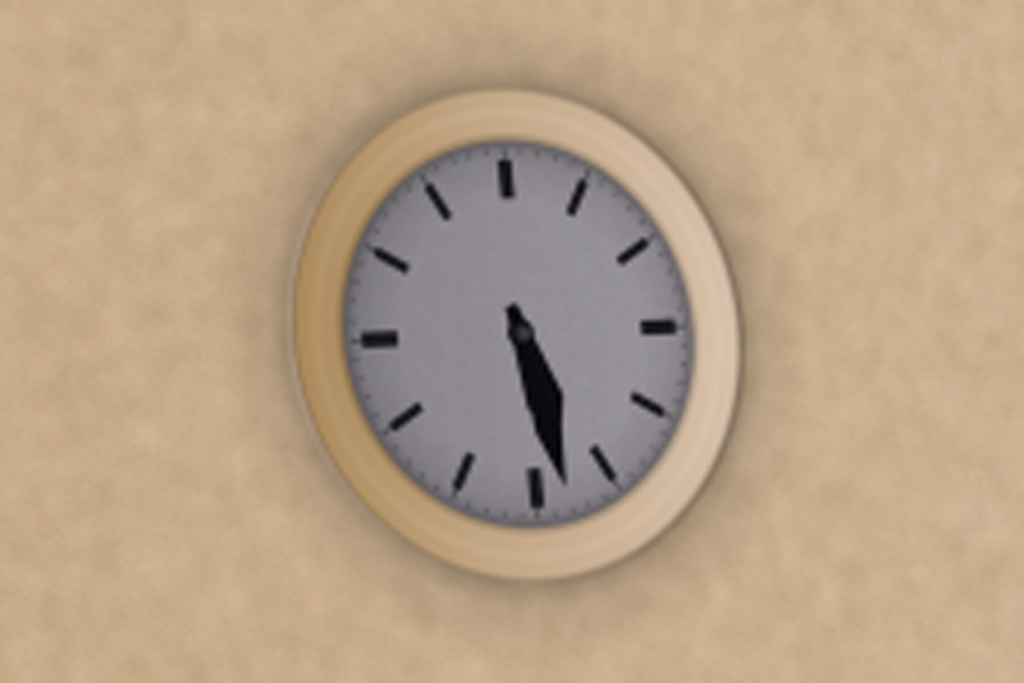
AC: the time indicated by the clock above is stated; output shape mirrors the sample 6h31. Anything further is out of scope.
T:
5h28
